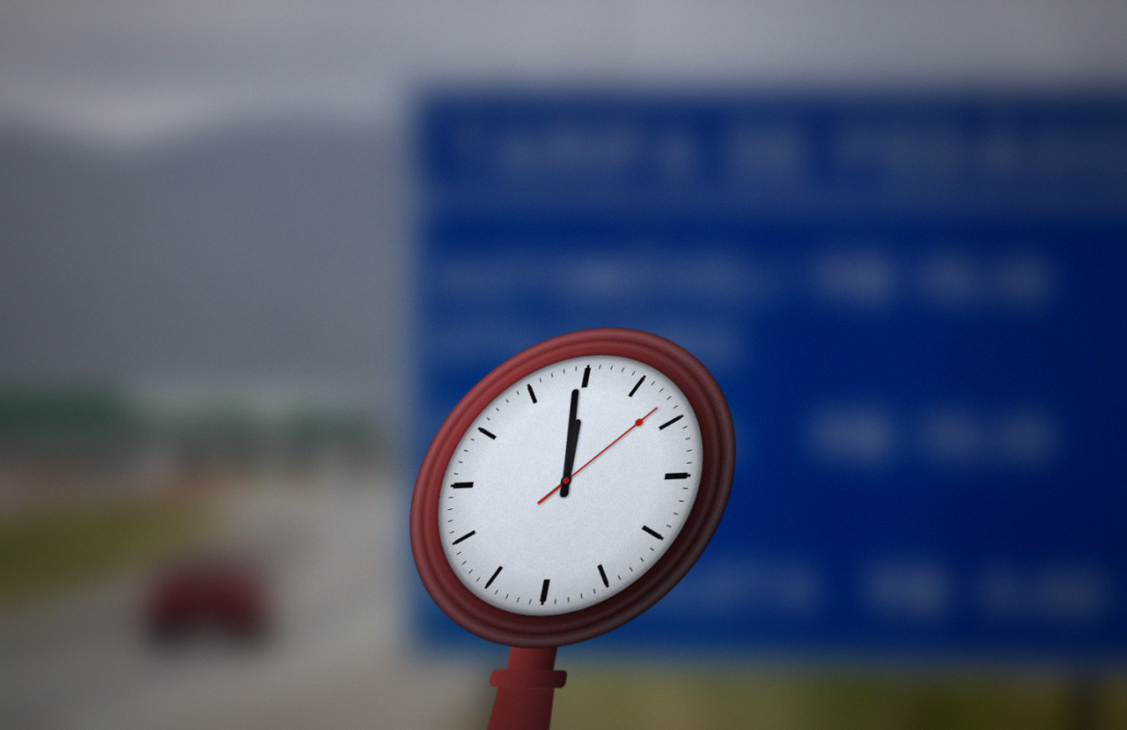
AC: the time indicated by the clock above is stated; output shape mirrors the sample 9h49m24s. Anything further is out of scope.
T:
11h59m08s
